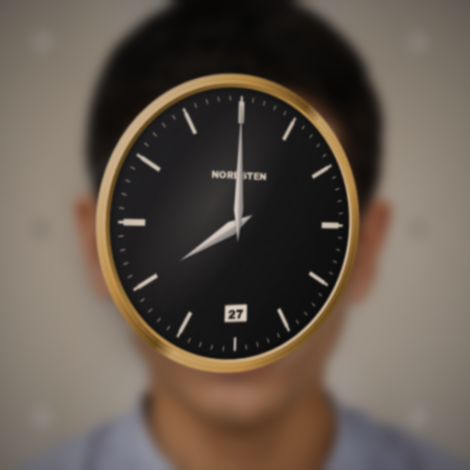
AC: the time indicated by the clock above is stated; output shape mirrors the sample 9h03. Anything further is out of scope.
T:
8h00
